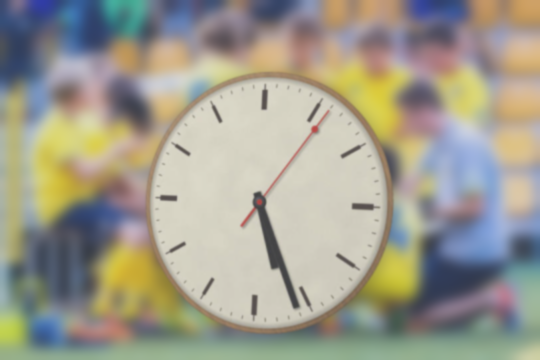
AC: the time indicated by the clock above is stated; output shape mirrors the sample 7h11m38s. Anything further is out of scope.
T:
5h26m06s
